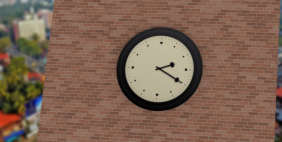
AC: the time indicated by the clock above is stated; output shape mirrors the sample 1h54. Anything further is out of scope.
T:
2h20
